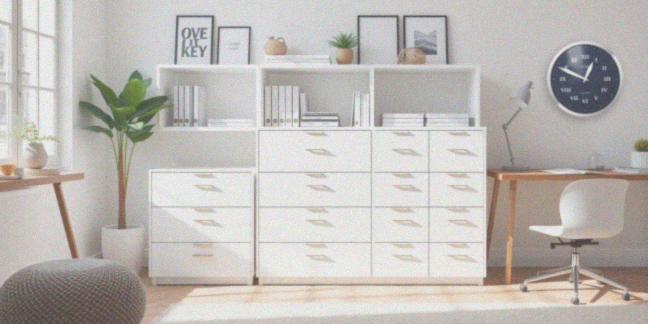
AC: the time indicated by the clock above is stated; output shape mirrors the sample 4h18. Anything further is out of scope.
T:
12h49
